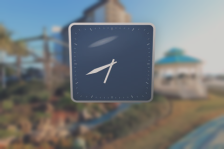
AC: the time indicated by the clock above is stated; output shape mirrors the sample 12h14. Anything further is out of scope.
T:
6h41
